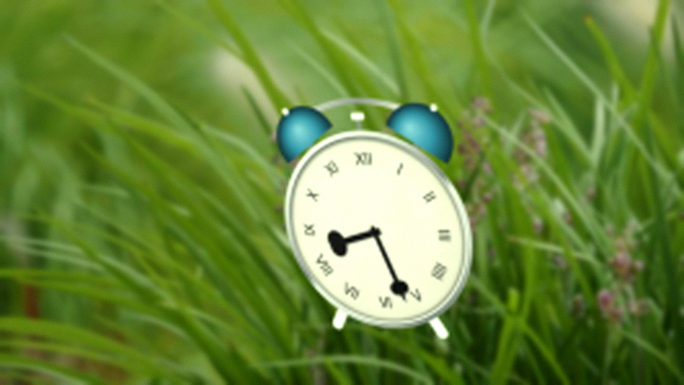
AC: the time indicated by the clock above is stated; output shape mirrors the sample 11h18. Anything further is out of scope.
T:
8h27
